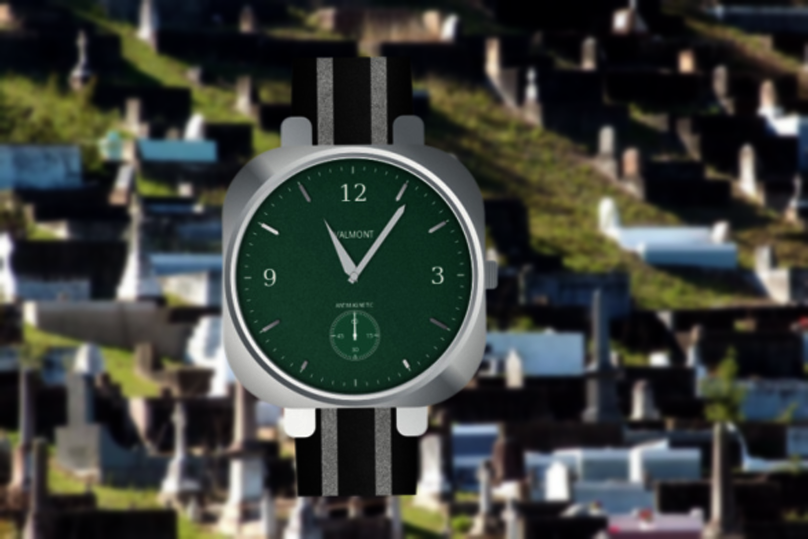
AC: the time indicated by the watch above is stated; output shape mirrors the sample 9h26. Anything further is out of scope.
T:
11h06
